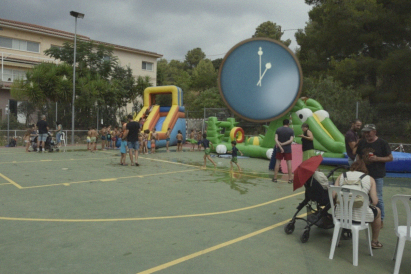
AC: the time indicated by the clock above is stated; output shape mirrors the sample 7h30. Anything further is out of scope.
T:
1h00
